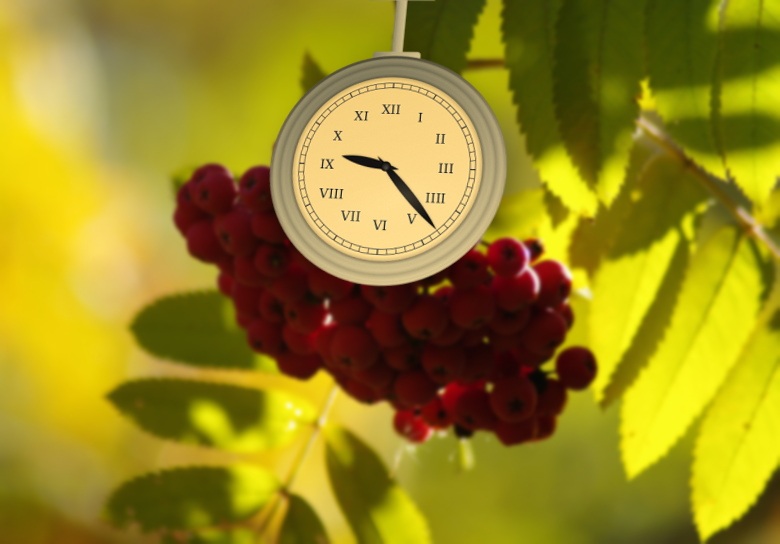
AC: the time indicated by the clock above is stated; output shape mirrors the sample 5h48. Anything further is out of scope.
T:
9h23
